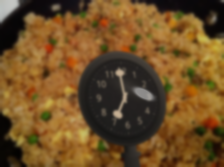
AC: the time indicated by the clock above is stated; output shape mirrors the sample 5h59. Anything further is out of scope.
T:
6h59
